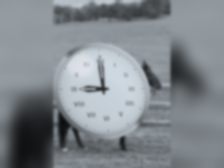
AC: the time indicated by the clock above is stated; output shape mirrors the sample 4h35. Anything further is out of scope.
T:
9h00
